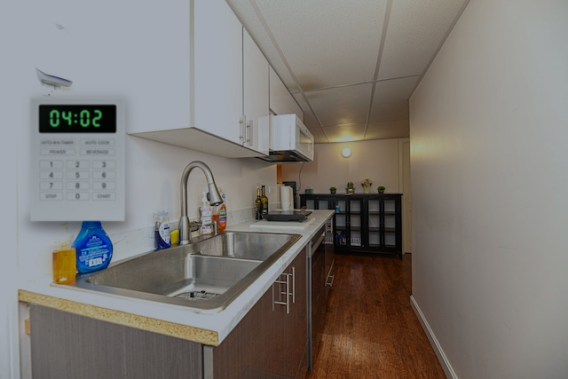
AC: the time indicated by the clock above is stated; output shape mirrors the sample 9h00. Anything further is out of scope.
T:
4h02
